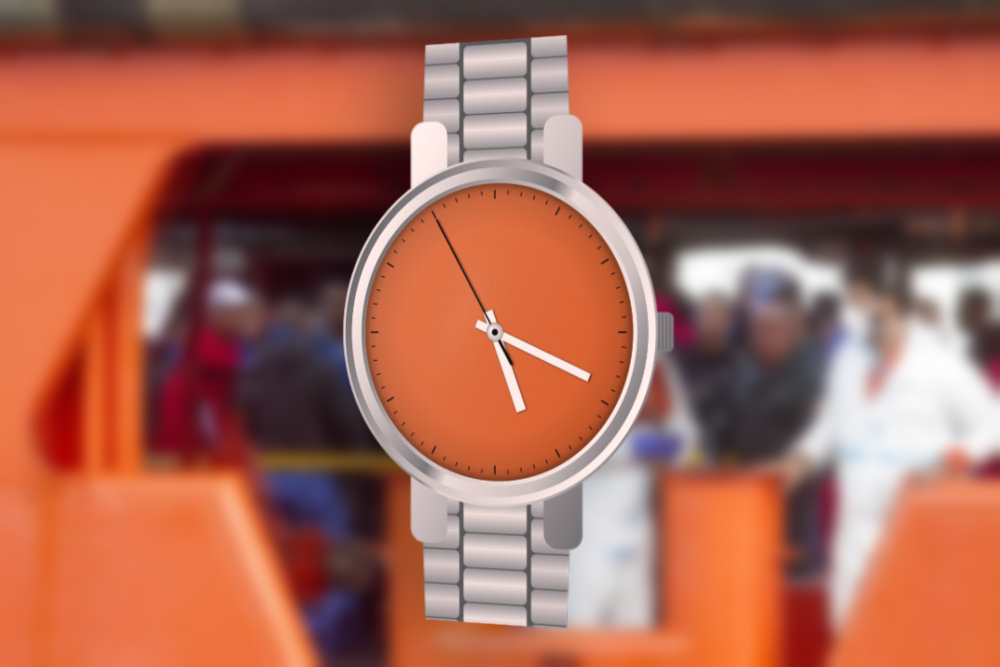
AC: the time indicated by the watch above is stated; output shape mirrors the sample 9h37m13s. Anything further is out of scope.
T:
5h18m55s
